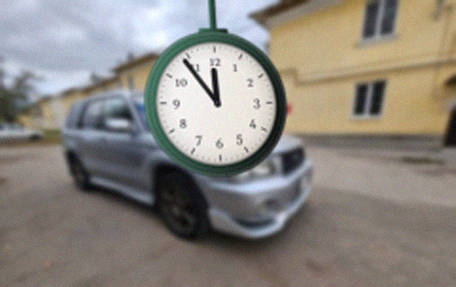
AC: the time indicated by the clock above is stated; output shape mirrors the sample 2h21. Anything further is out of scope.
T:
11h54
